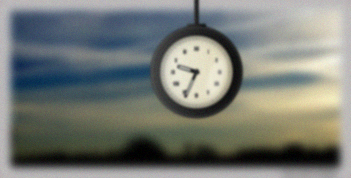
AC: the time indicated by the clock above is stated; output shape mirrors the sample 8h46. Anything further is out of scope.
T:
9h34
